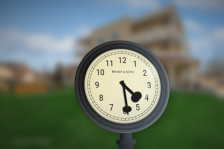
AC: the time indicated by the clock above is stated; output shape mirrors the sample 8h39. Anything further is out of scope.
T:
4h29
